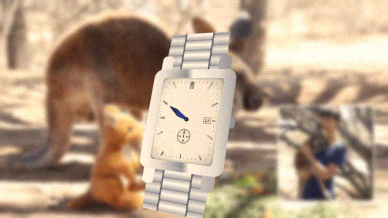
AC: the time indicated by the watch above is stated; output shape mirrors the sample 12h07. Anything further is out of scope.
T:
9h50
